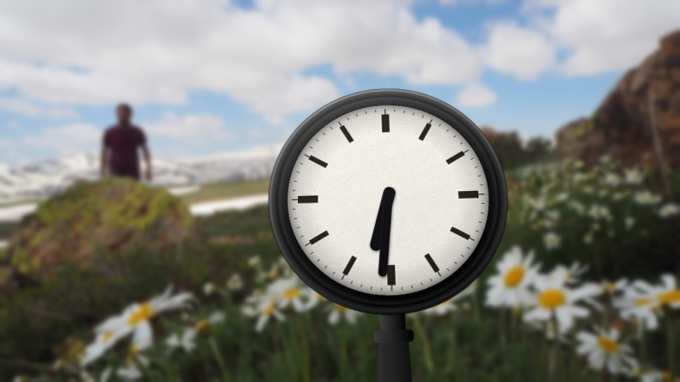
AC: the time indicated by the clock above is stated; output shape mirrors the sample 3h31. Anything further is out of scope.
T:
6h31
